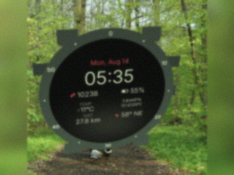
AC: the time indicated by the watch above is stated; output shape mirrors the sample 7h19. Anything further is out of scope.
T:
5h35
